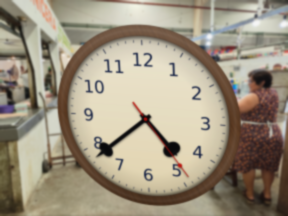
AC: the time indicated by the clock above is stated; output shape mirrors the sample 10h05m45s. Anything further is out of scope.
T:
4h38m24s
